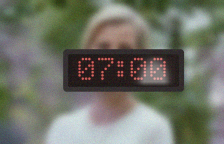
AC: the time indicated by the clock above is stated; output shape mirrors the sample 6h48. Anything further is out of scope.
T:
7h00
